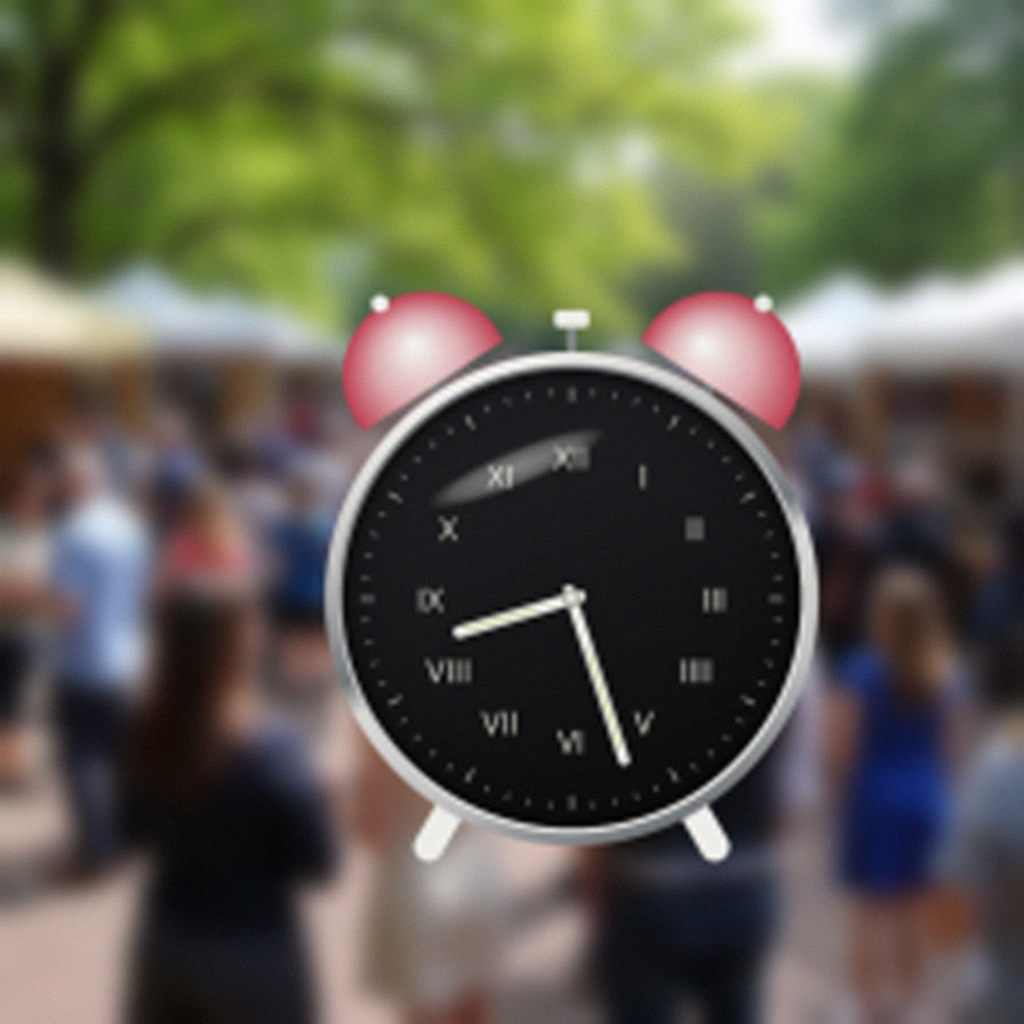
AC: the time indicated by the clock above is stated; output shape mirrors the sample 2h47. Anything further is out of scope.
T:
8h27
